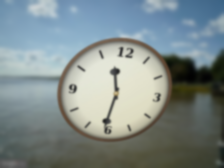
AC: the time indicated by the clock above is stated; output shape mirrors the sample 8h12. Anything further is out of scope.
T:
11h31
